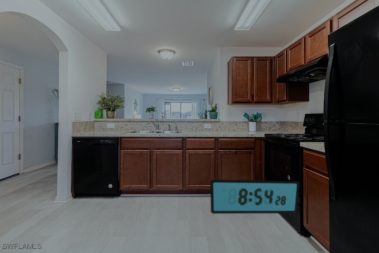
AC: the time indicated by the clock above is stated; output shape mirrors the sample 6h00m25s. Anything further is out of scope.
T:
8h54m28s
